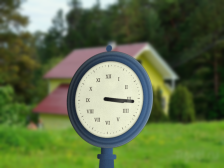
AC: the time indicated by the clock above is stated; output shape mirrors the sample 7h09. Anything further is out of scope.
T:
3h16
